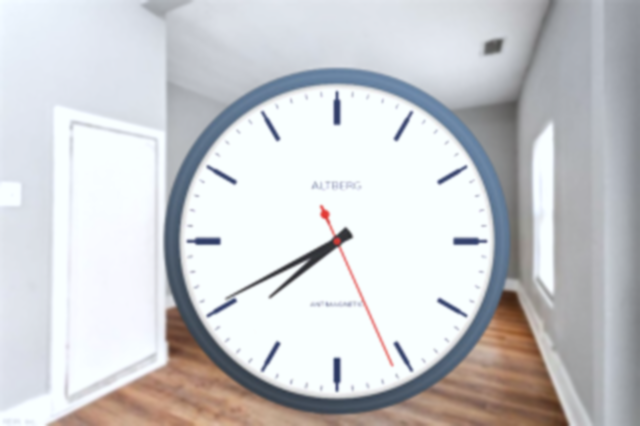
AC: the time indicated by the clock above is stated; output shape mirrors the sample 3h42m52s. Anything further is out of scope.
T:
7h40m26s
